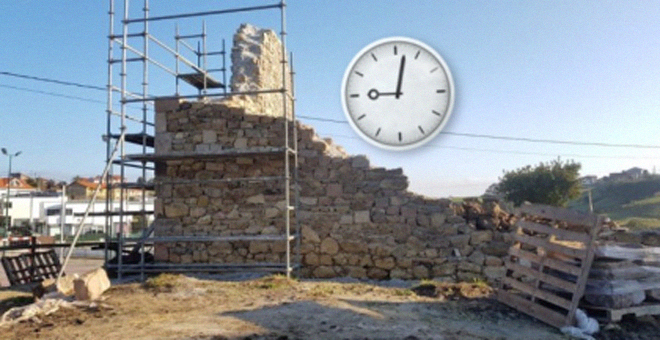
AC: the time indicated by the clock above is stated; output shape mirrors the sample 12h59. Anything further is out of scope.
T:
9h02
